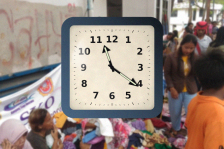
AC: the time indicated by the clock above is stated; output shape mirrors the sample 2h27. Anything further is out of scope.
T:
11h21
